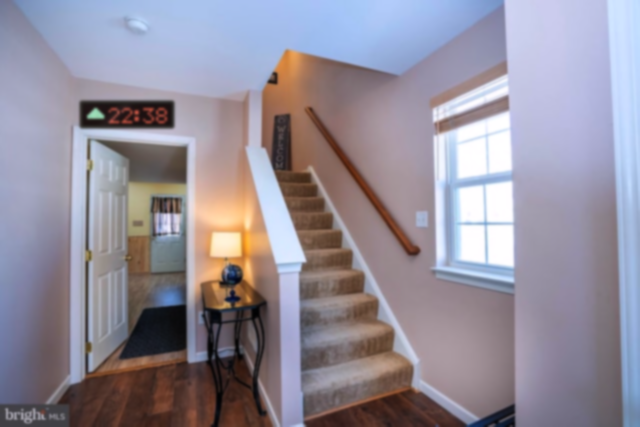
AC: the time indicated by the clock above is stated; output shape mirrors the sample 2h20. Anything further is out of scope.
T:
22h38
